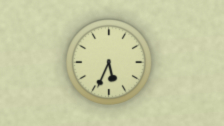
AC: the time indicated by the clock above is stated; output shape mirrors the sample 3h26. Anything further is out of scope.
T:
5h34
